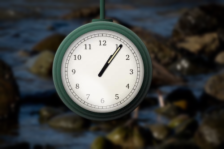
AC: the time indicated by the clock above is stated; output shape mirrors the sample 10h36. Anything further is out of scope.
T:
1h06
